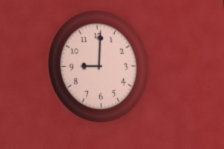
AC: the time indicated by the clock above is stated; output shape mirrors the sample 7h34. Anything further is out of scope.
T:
9h01
